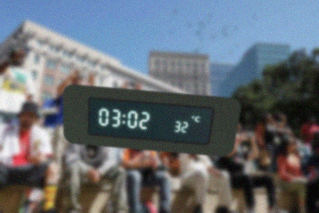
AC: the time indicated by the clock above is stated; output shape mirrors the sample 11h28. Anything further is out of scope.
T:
3h02
